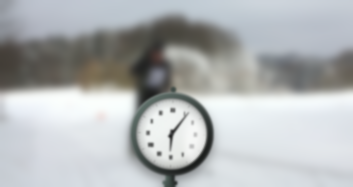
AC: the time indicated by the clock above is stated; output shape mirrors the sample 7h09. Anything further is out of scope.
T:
6h06
